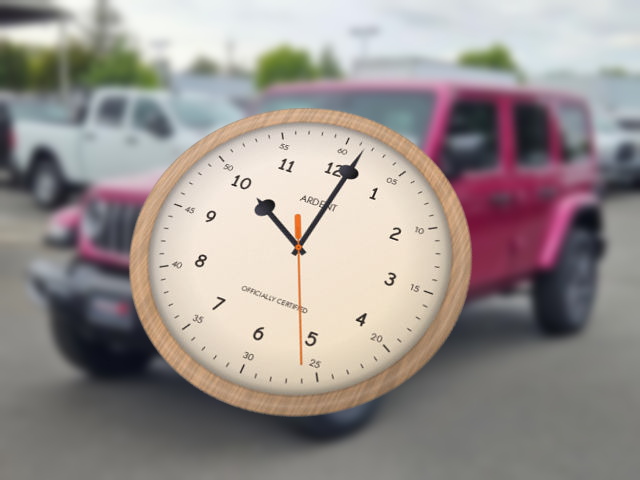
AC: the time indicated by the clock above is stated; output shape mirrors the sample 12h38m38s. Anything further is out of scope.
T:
10h01m26s
